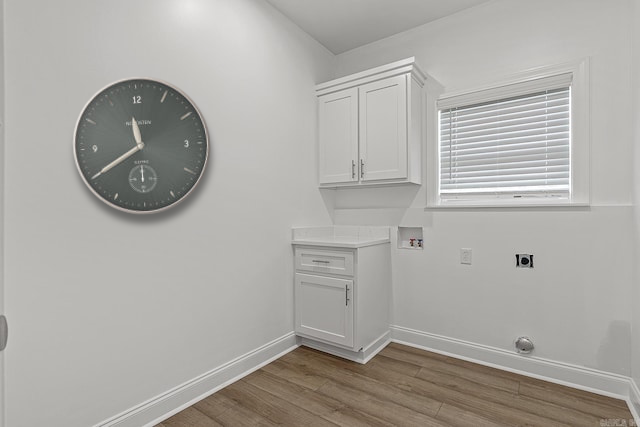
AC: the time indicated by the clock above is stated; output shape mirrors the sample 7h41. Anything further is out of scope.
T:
11h40
